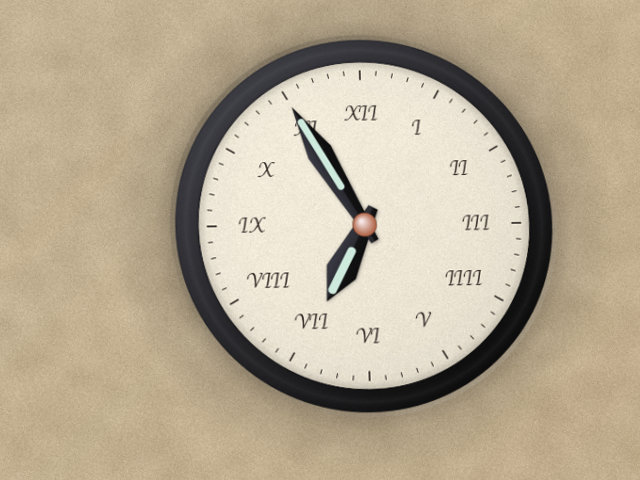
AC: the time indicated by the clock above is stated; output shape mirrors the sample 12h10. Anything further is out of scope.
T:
6h55
